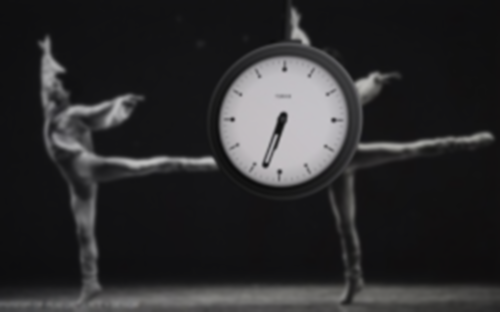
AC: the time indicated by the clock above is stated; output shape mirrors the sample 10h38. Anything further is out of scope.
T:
6h33
